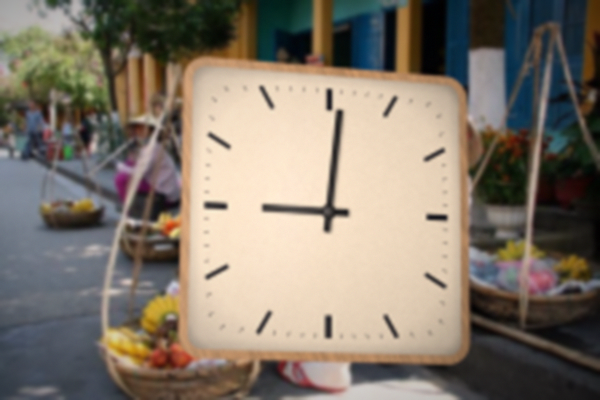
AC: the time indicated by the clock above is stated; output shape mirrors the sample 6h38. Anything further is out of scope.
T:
9h01
